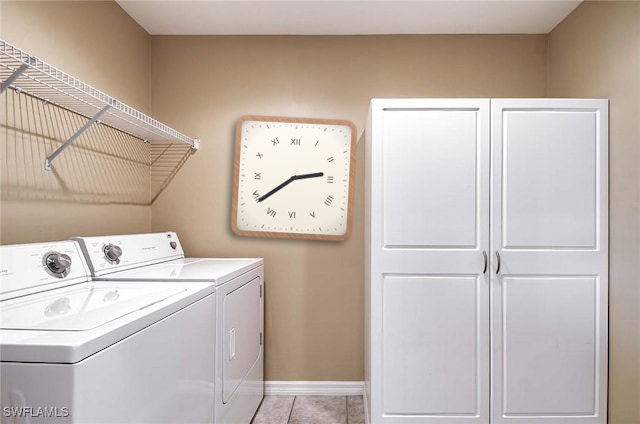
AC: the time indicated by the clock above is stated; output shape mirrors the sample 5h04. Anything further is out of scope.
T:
2h39
